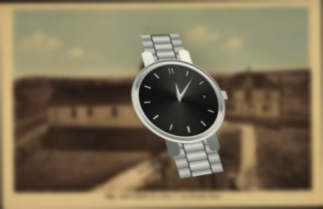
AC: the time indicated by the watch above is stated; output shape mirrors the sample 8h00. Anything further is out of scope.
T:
12h07
